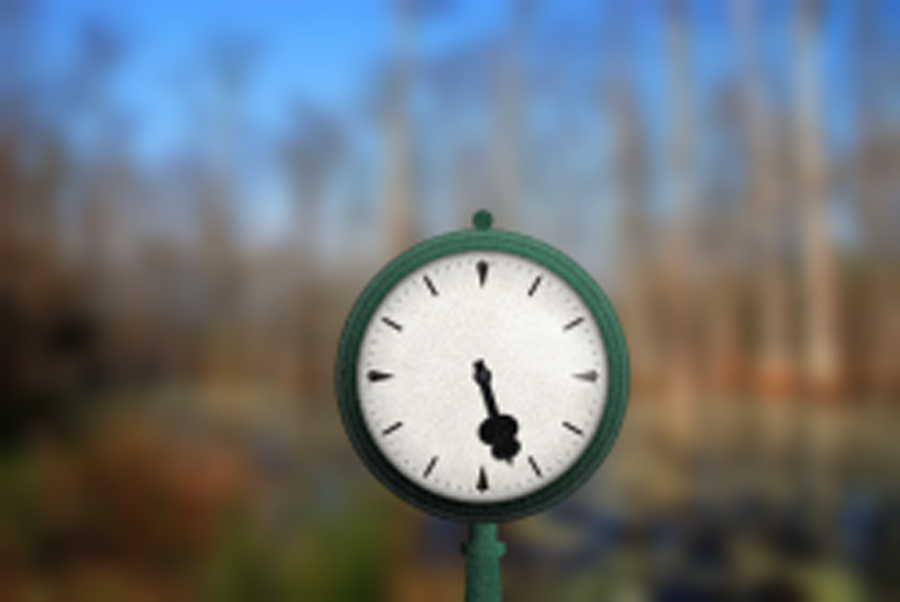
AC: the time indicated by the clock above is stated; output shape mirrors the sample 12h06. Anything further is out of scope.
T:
5h27
